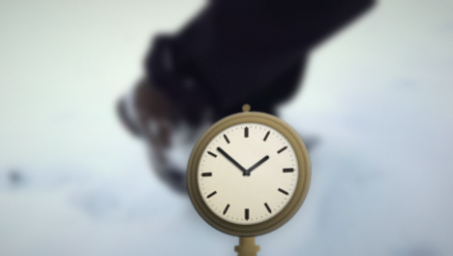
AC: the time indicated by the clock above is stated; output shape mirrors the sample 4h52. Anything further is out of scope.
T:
1h52
